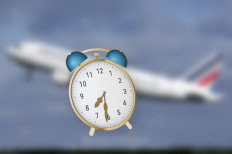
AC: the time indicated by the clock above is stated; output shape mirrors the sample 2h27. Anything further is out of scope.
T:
7h31
